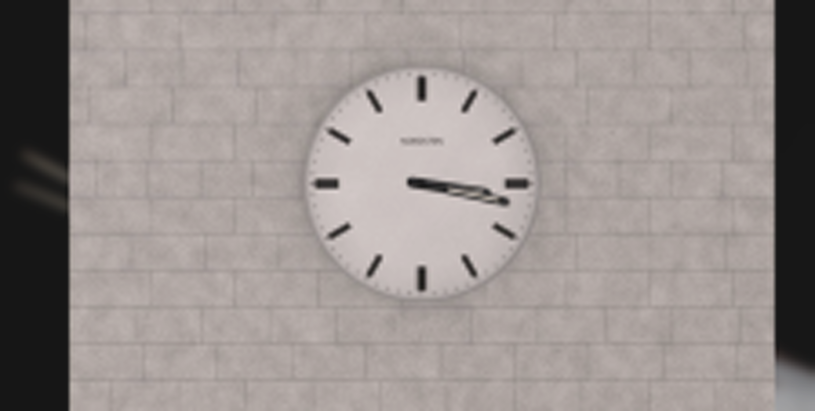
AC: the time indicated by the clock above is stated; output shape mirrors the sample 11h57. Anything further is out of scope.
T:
3h17
